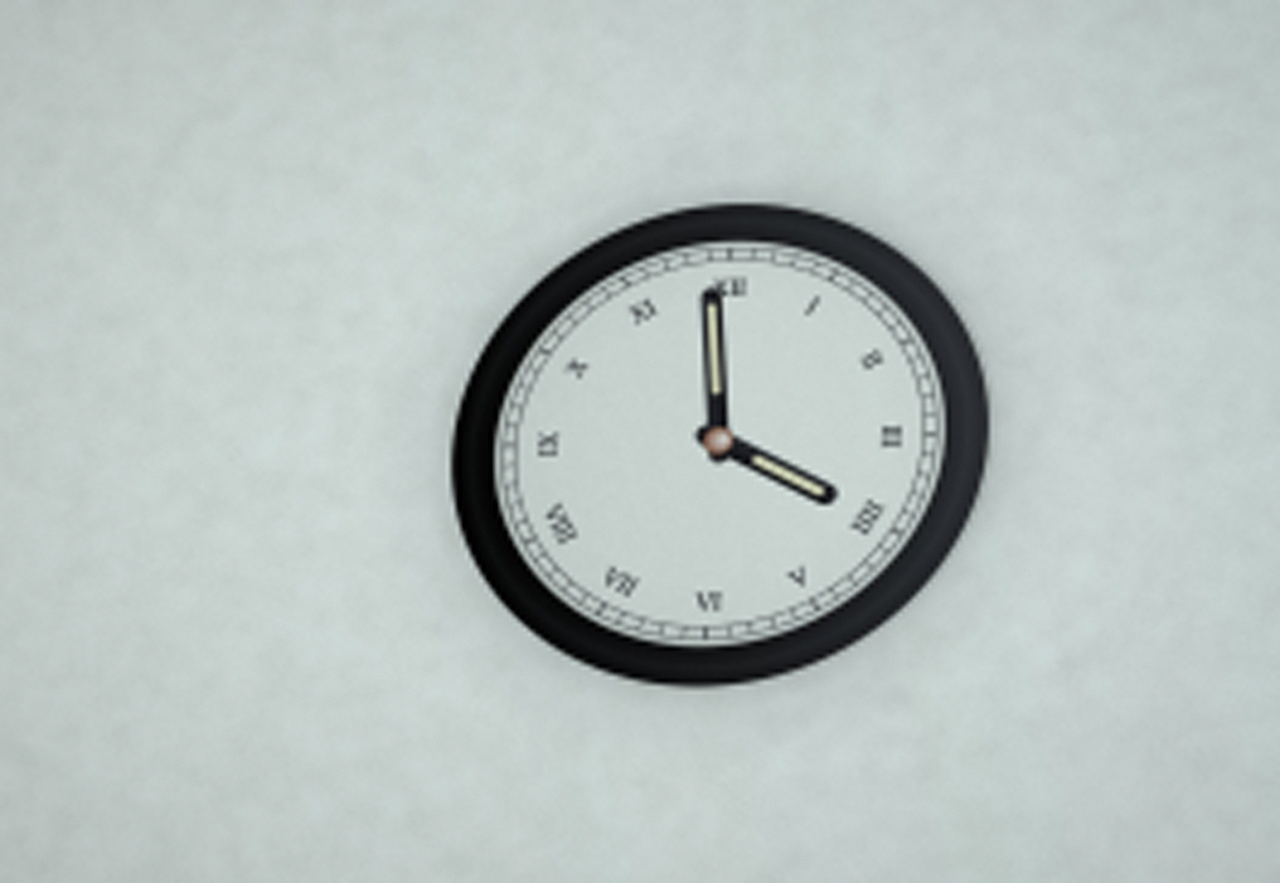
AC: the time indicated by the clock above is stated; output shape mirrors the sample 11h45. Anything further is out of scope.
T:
3h59
